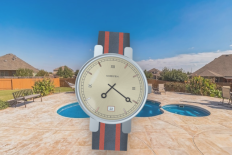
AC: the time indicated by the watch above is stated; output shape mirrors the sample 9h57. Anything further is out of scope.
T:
7h21
